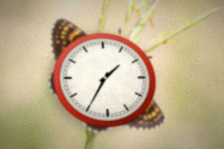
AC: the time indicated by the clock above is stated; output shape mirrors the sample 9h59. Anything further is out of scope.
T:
1h35
